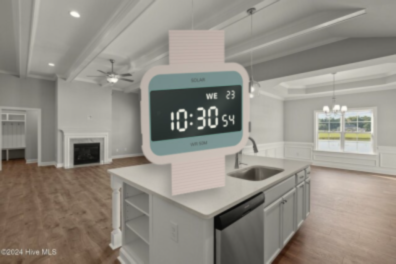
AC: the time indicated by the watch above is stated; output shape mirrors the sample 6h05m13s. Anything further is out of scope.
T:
10h30m54s
